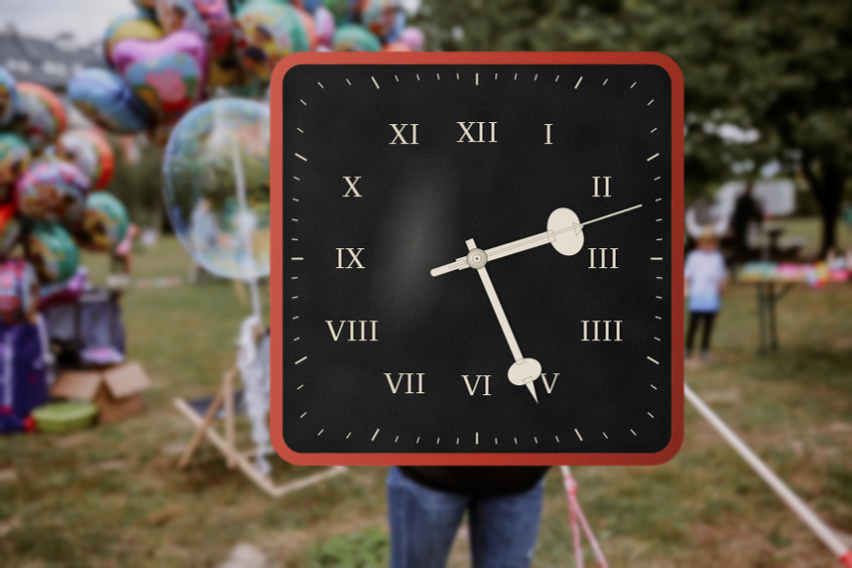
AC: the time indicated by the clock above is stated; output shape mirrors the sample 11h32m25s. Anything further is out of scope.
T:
2h26m12s
